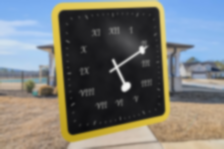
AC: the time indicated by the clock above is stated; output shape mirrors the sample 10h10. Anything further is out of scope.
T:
5h11
